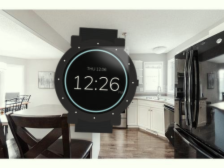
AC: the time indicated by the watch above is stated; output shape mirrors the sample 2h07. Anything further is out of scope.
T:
12h26
